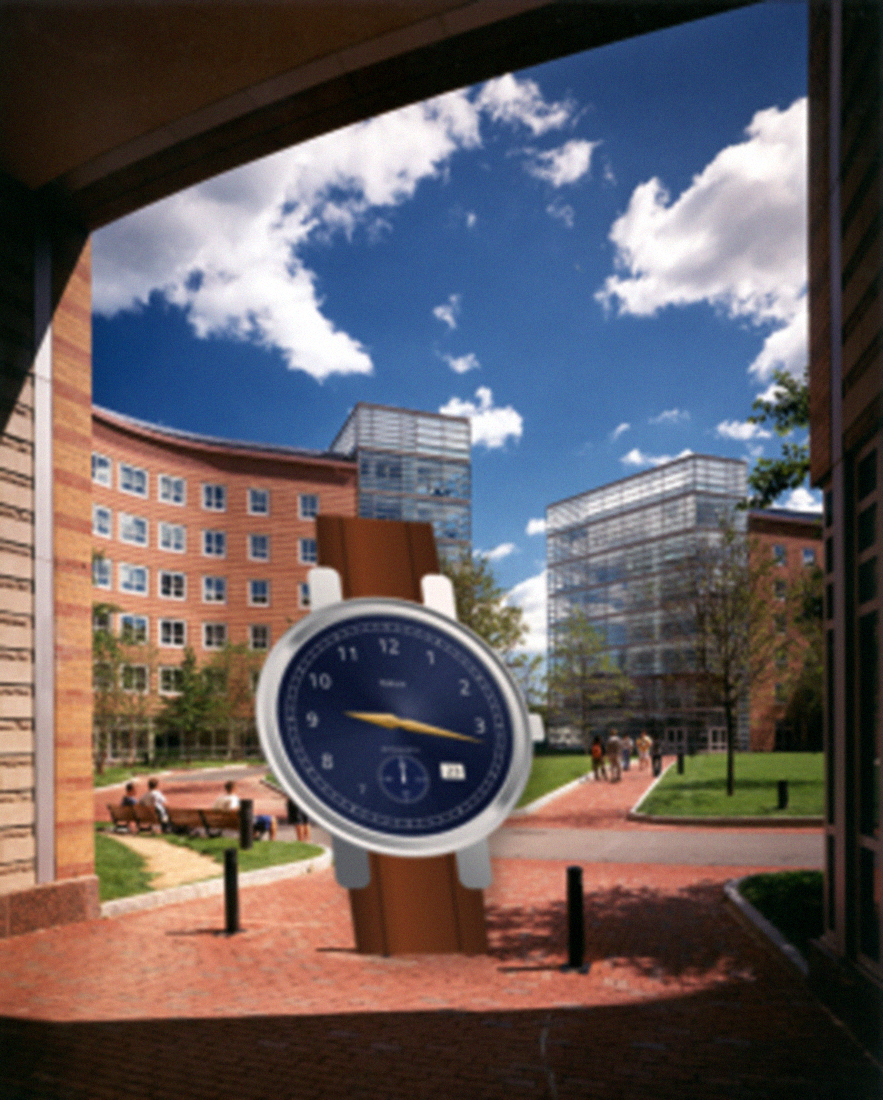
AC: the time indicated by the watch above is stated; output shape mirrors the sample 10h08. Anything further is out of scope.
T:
9h17
